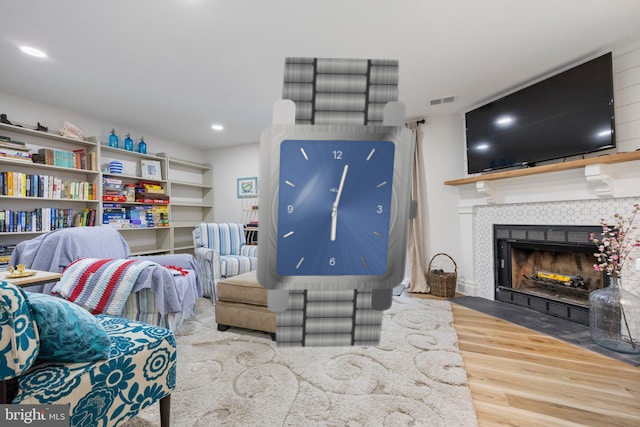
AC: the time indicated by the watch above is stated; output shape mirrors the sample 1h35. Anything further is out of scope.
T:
6h02
